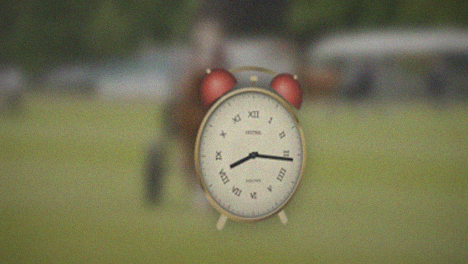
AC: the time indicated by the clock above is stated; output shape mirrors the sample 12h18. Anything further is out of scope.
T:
8h16
